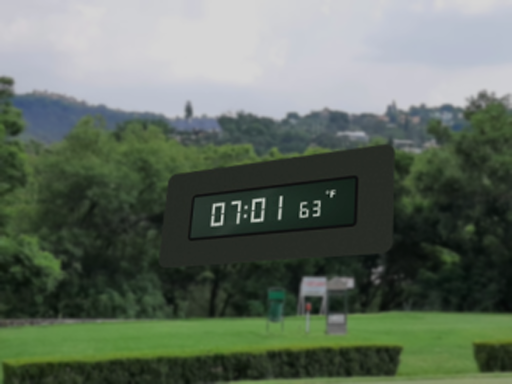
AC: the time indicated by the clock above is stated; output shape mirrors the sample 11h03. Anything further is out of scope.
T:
7h01
